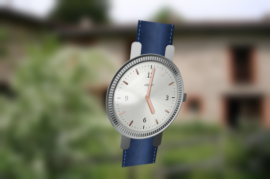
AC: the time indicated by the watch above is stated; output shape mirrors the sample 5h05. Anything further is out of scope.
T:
5h01
